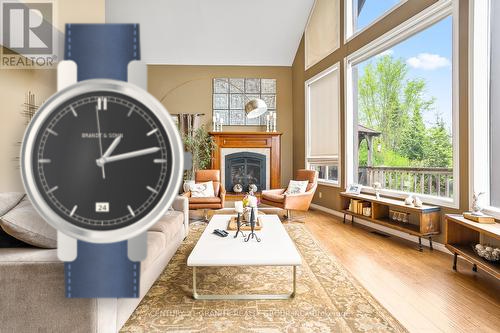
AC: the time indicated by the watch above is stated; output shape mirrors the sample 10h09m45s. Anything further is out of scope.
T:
1h12m59s
